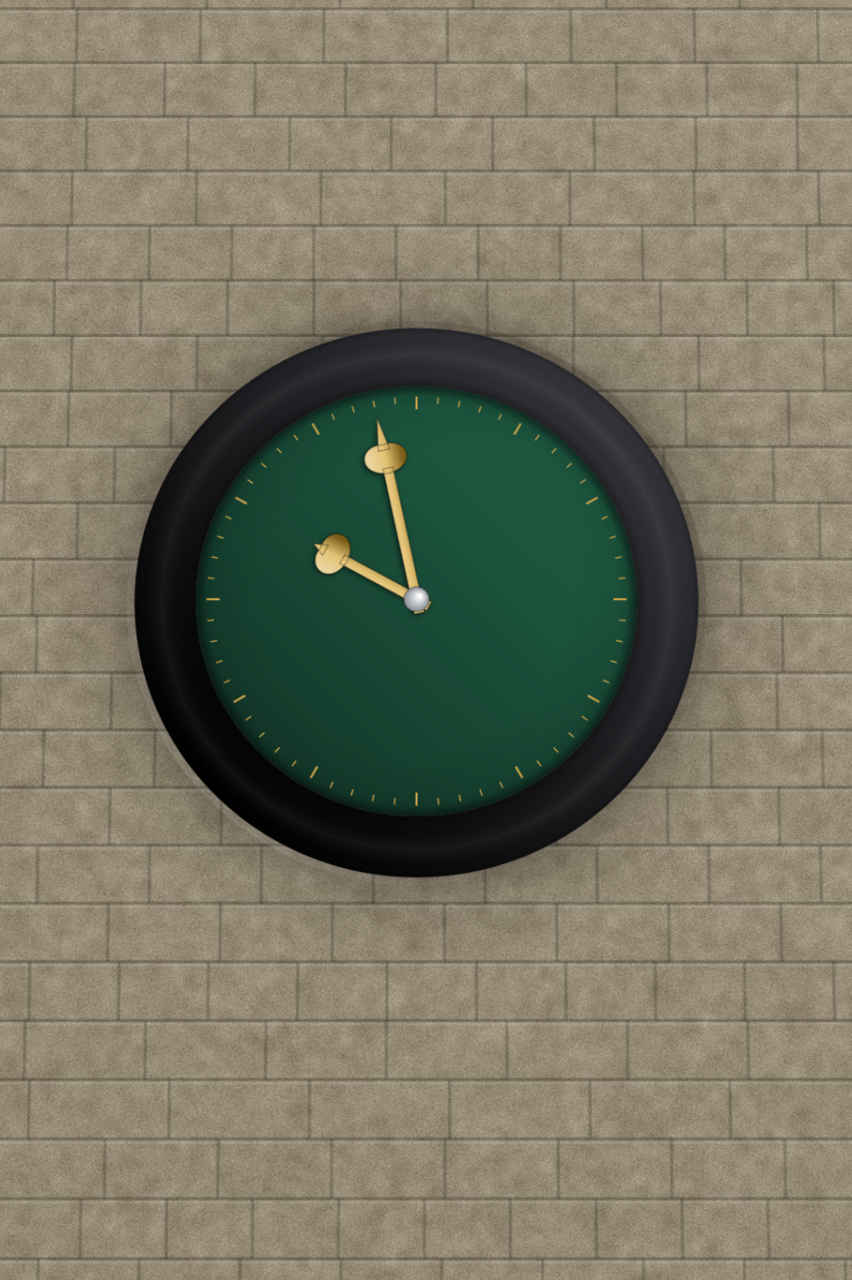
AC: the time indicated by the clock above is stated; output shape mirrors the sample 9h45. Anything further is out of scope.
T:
9h58
